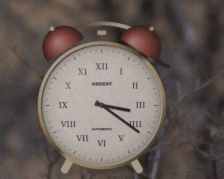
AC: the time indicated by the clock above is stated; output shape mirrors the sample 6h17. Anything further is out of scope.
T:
3h21
